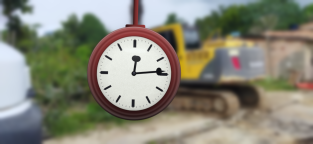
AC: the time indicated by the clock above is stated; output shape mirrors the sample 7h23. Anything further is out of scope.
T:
12h14
